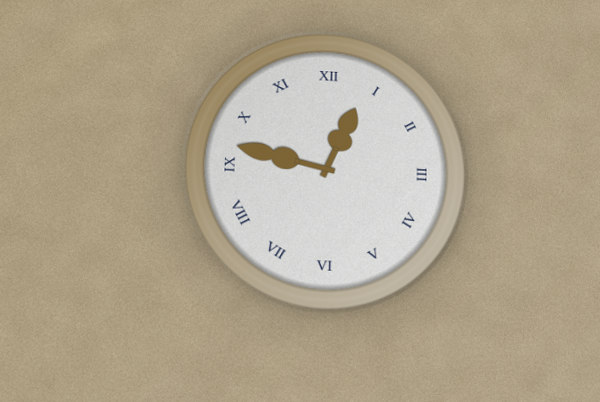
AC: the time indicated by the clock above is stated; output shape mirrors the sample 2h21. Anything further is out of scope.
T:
12h47
